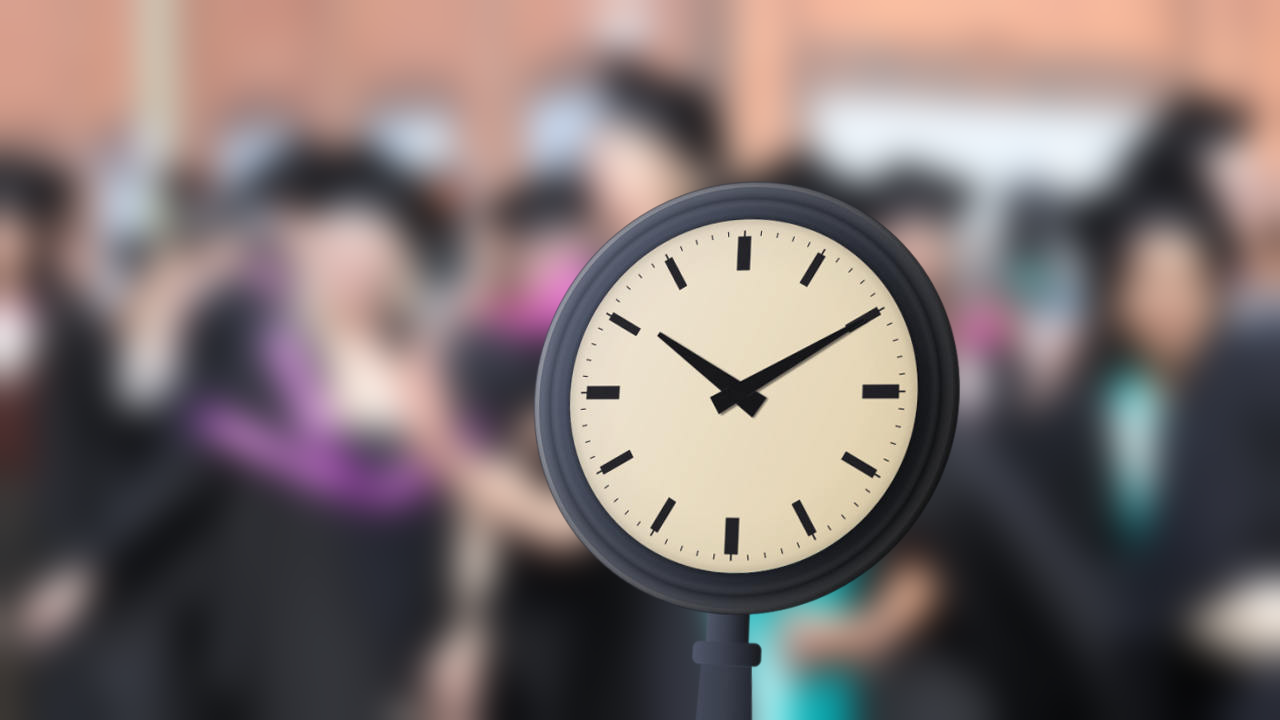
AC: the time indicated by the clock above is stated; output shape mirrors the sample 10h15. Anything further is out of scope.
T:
10h10
